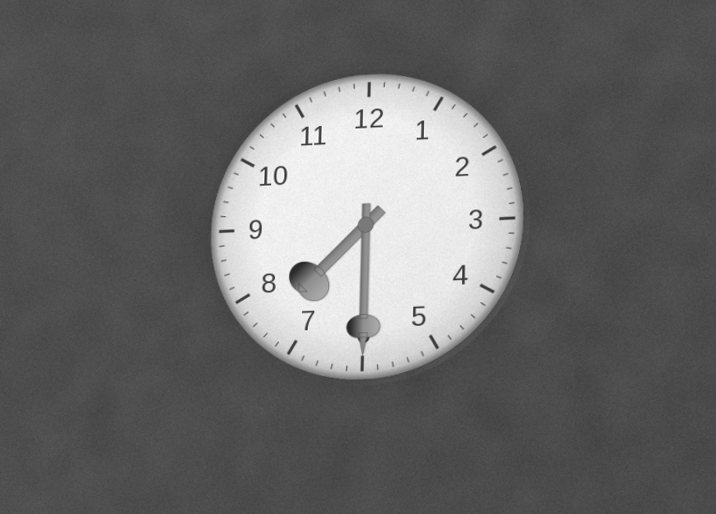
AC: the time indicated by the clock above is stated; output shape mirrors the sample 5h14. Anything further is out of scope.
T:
7h30
